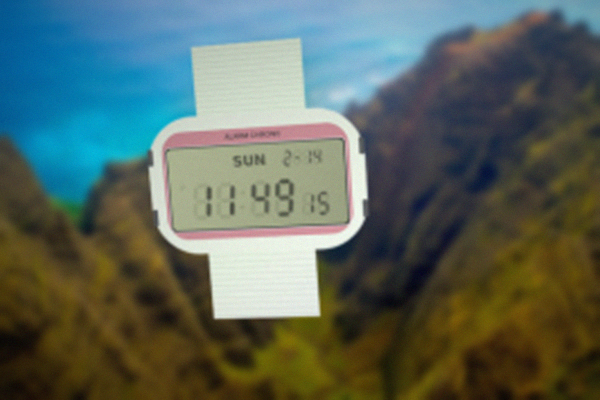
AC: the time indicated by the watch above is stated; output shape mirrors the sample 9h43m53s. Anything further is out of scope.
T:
11h49m15s
